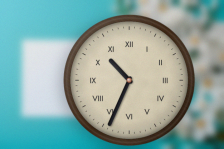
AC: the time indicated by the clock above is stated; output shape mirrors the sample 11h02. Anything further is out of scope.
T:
10h34
